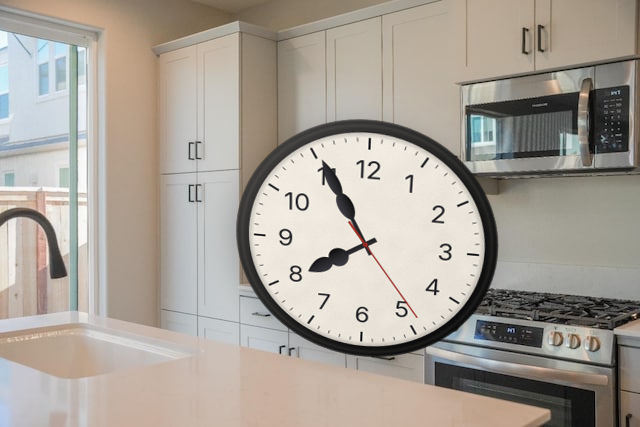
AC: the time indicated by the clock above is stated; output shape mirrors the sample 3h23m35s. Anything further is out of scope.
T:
7h55m24s
